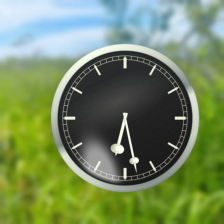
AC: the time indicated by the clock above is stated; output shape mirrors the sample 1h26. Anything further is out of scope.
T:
6h28
